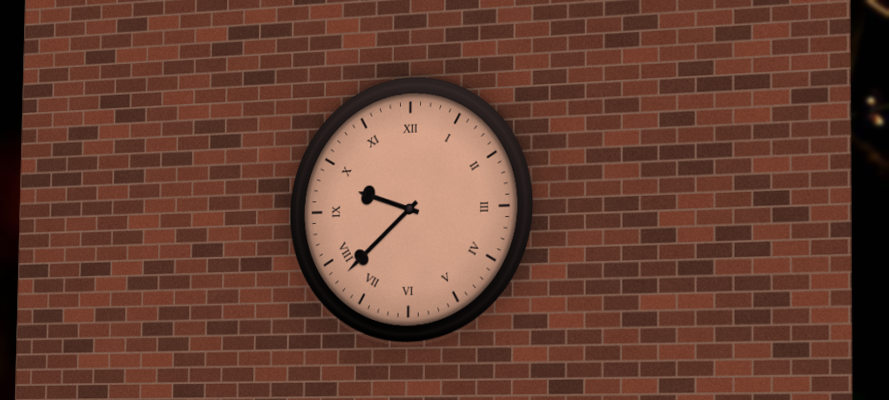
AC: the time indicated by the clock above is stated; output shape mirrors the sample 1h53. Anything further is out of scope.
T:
9h38
